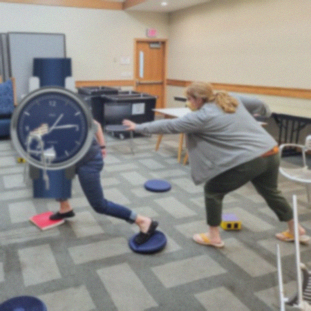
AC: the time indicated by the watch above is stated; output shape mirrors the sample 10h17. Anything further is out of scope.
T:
1h14
